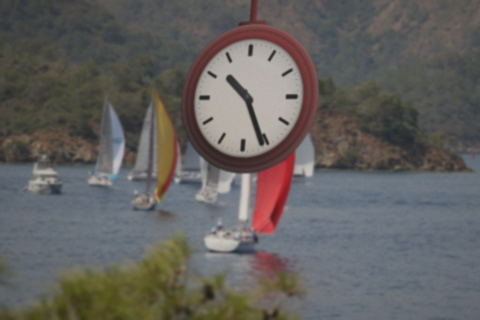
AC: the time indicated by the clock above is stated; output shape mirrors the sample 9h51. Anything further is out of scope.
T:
10h26
